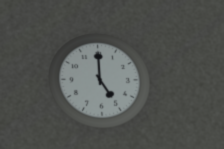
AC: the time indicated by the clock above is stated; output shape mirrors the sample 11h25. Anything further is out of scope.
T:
5h00
